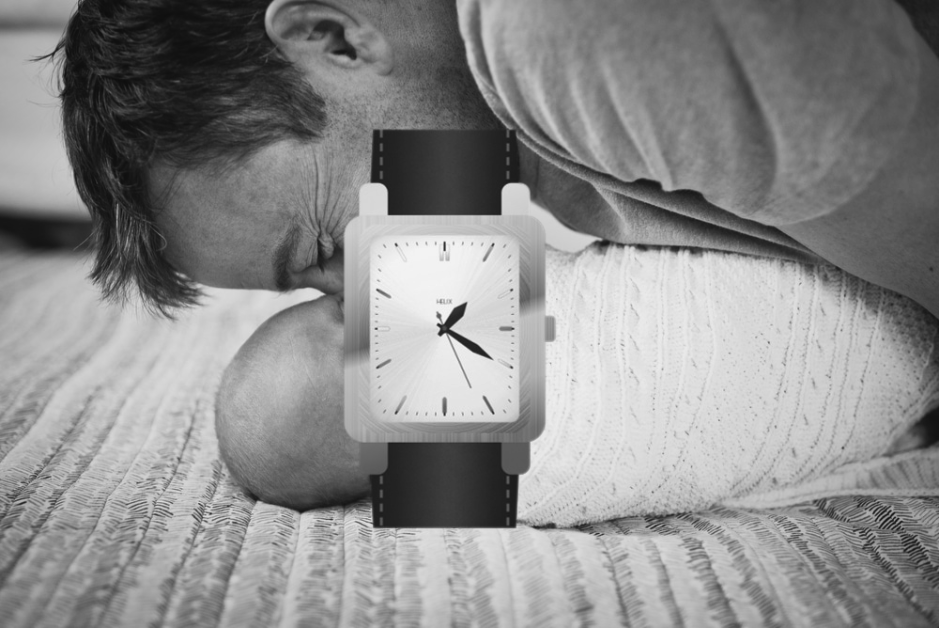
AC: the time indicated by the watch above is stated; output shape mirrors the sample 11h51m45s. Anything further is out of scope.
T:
1h20m26s
